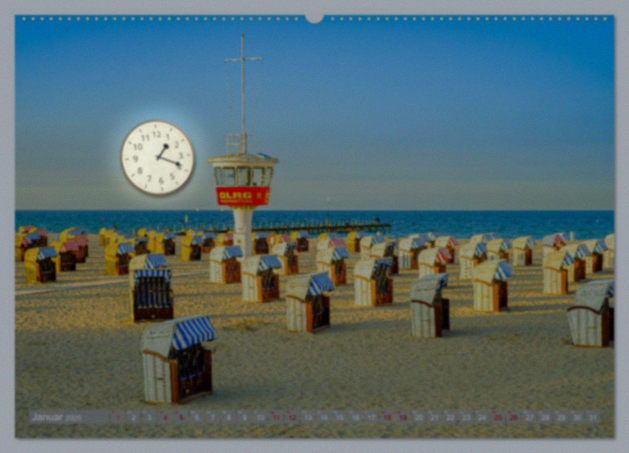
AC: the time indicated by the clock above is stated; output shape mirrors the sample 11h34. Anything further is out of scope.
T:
1h19
